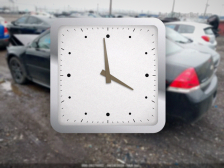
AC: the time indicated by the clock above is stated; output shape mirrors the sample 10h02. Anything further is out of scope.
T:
3h59
